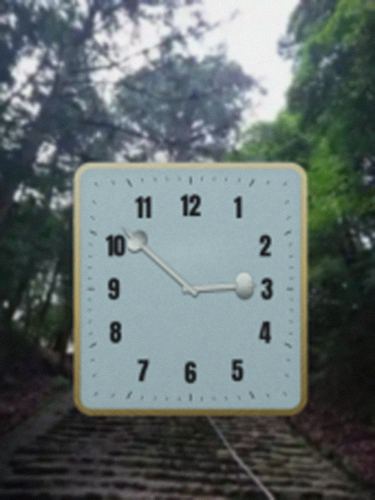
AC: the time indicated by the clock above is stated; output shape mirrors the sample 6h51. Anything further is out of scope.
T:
2h52
